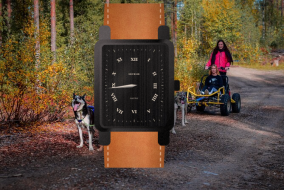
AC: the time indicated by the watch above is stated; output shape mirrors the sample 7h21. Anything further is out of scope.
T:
8h44
